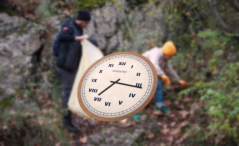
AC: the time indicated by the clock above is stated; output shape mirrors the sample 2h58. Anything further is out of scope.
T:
7h16
